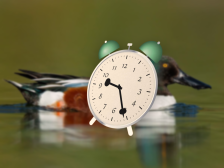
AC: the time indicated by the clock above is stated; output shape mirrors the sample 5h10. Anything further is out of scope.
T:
9h26
